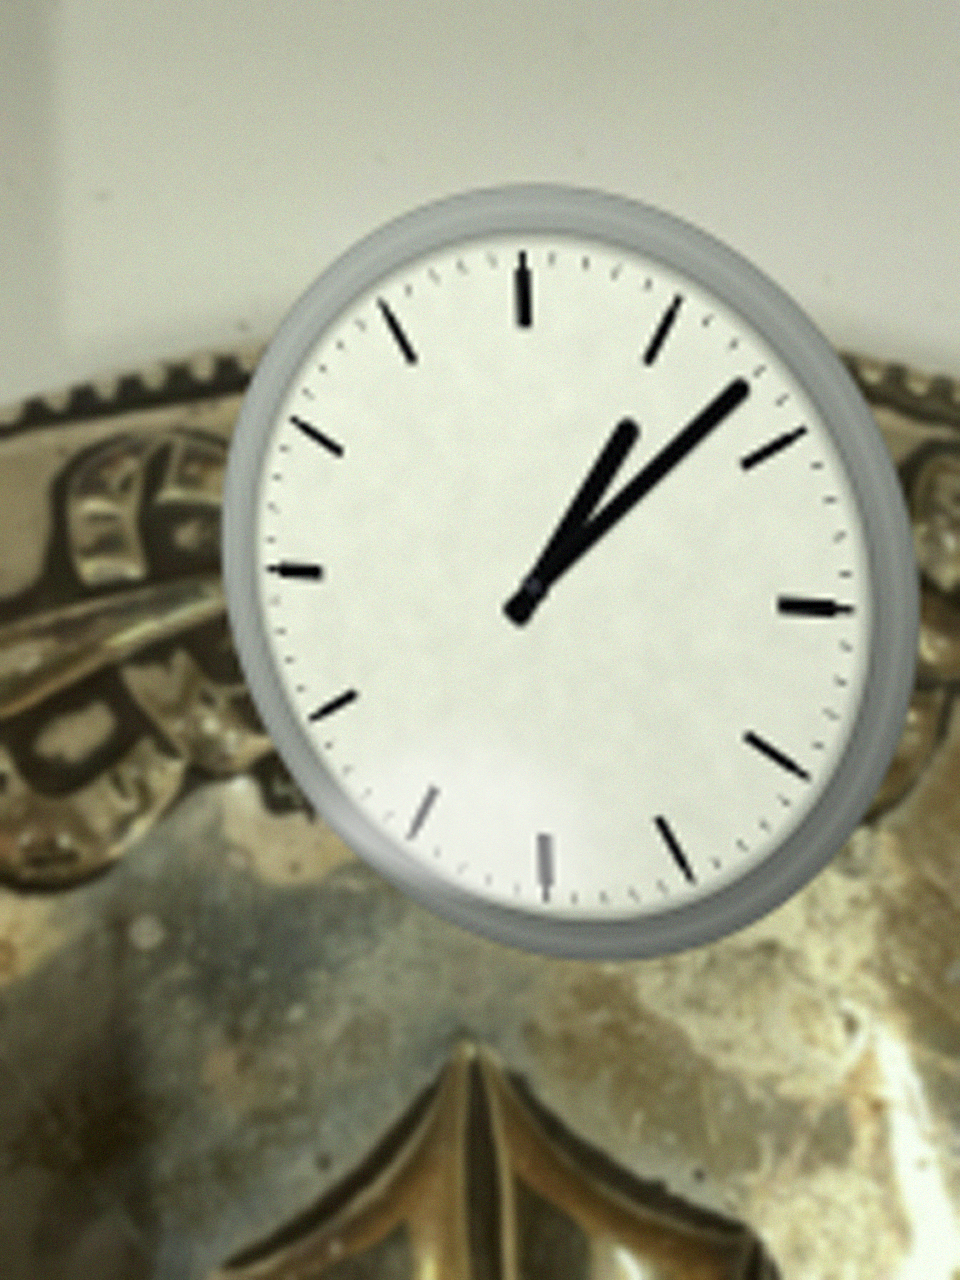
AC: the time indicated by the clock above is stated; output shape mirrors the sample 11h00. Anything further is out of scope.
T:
1h08
